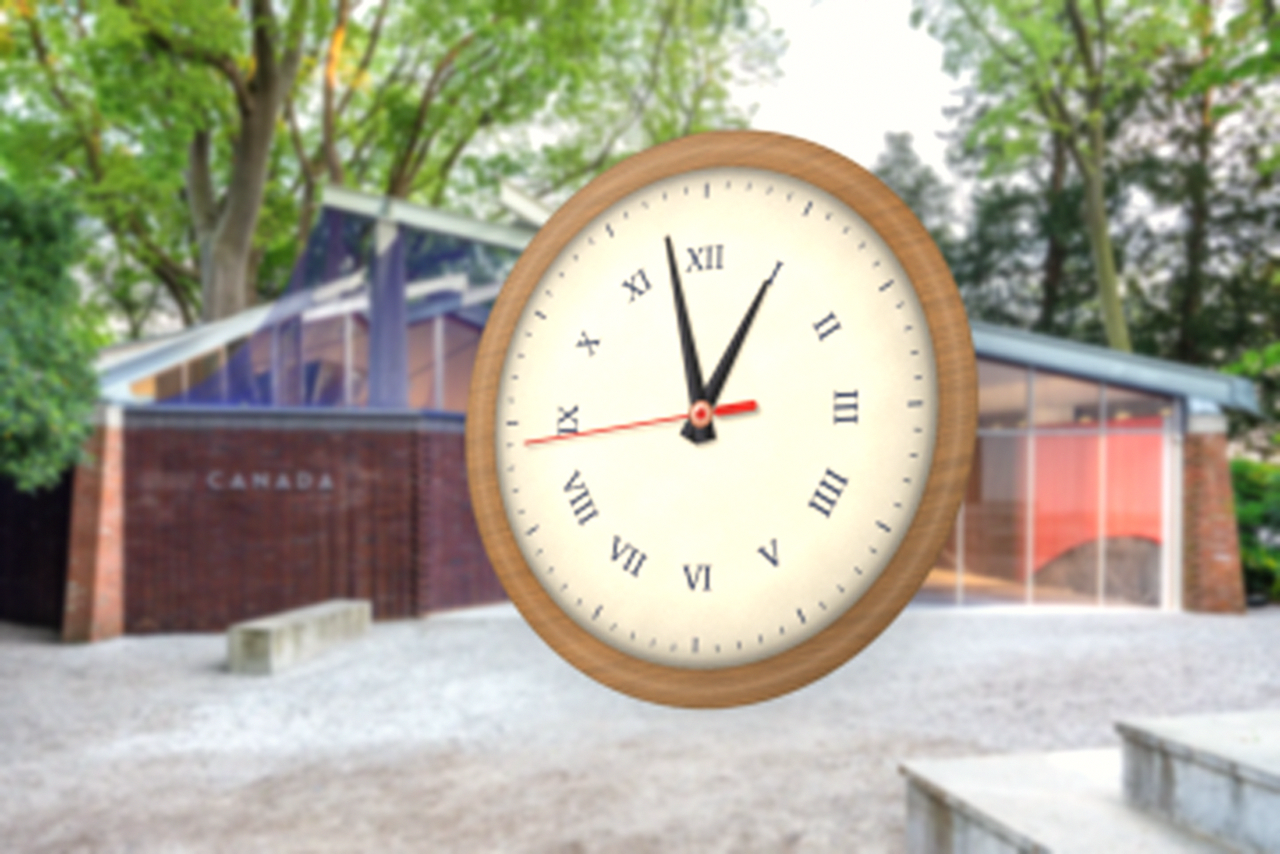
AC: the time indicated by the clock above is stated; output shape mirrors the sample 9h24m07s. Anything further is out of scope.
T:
12h57m44s
